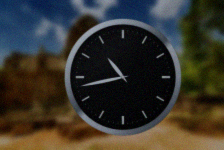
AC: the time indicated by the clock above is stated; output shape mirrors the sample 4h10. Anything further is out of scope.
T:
10h43
